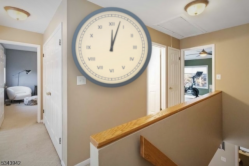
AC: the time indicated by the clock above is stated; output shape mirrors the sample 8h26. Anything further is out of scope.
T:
12h03
